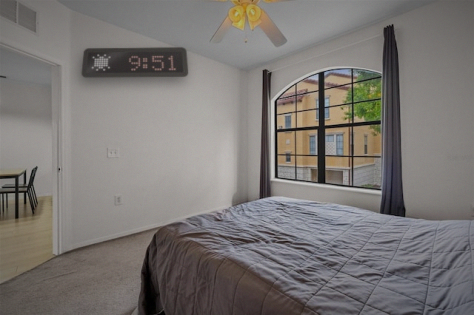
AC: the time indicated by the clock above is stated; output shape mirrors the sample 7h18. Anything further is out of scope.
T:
9h51
